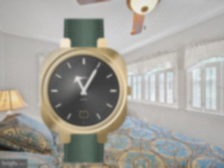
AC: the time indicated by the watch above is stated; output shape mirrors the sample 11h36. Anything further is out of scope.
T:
11h05
